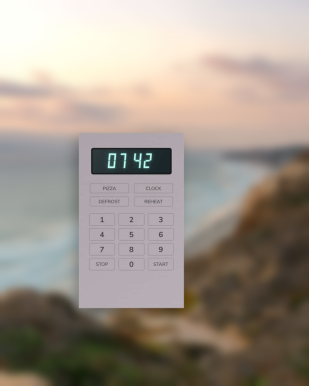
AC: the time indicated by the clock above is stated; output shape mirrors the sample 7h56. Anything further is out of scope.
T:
7h42
